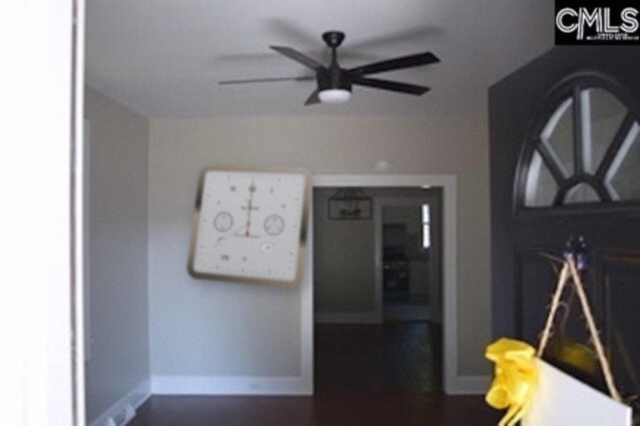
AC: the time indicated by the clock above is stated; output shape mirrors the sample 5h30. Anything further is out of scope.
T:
11h39
